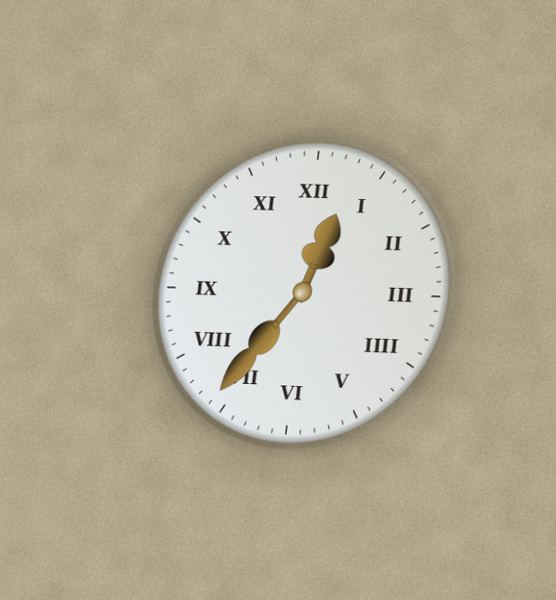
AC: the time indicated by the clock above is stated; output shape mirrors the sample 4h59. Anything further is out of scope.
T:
12h36
